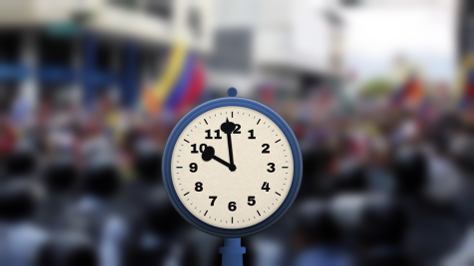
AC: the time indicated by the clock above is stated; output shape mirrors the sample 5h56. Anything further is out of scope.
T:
9h59
